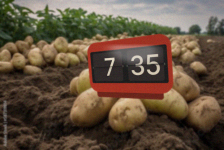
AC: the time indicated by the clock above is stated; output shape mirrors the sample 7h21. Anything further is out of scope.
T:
7h35
